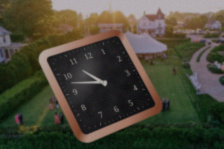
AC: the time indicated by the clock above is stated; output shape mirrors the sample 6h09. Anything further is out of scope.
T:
10h48
